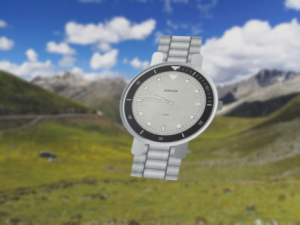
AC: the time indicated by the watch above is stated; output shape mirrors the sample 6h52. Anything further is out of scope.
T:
9h46
